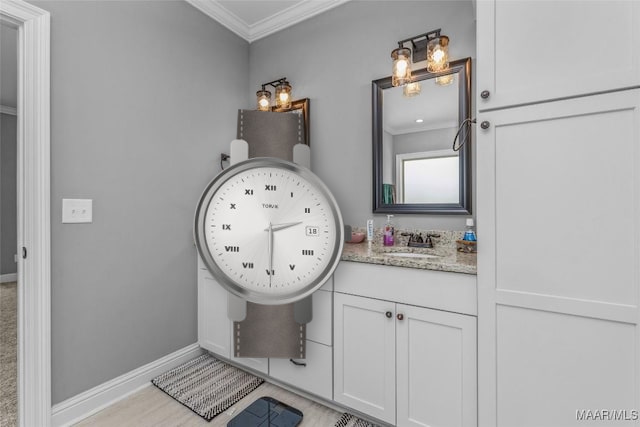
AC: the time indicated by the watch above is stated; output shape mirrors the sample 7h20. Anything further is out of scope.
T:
2h30
